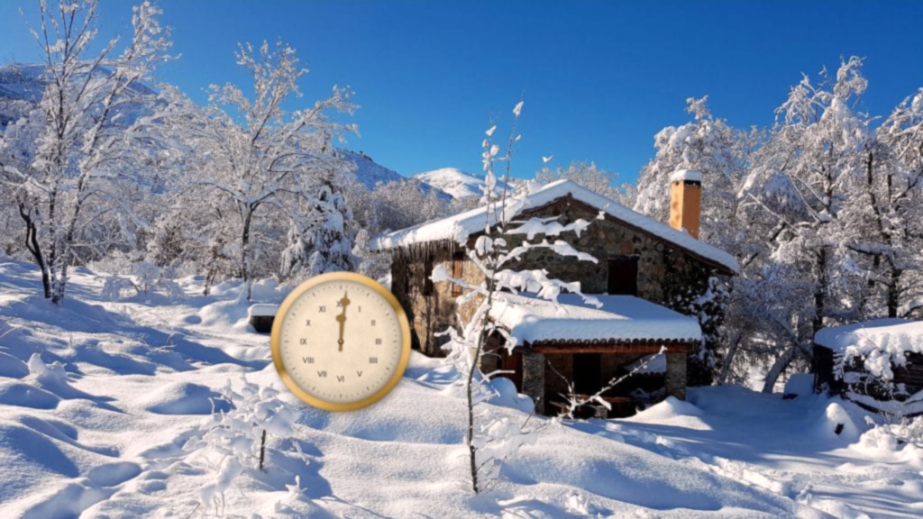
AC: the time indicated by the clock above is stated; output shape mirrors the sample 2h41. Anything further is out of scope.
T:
12h01
